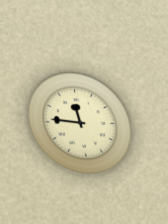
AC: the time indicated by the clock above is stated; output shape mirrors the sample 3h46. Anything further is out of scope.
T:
11h46
